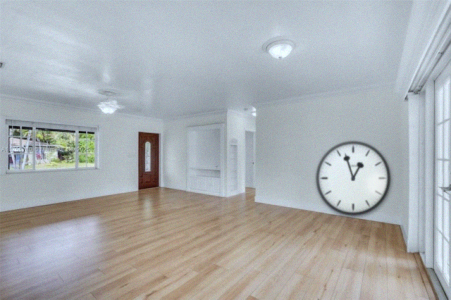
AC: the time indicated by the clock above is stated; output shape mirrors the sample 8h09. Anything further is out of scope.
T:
12h57
